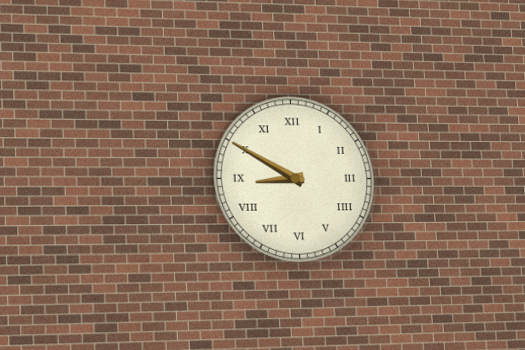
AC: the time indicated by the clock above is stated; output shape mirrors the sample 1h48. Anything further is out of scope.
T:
8h50
